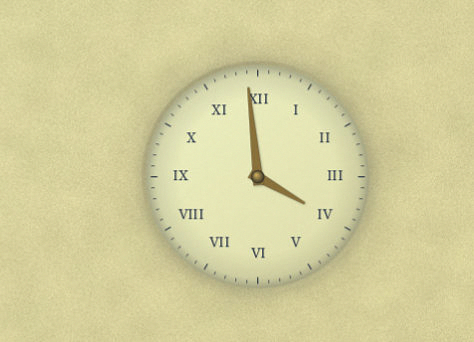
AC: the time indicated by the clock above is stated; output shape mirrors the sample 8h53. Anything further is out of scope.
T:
3h59
